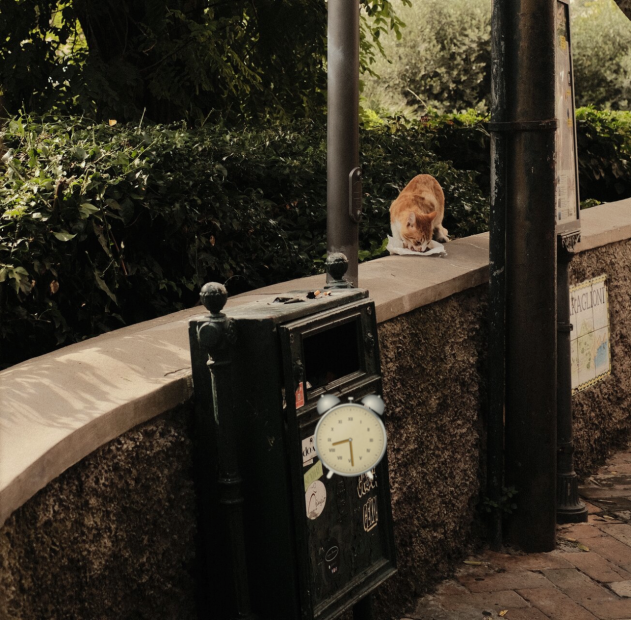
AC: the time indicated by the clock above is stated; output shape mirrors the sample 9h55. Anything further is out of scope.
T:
8h29
